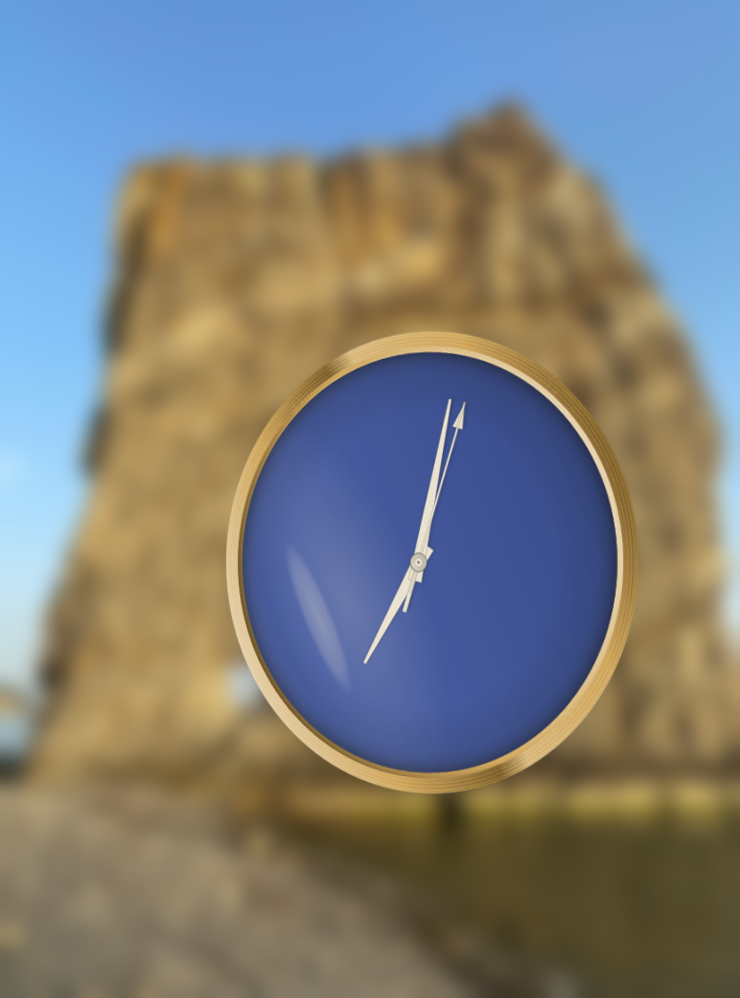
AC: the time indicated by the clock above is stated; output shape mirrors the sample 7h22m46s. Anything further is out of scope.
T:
7h02m03s
